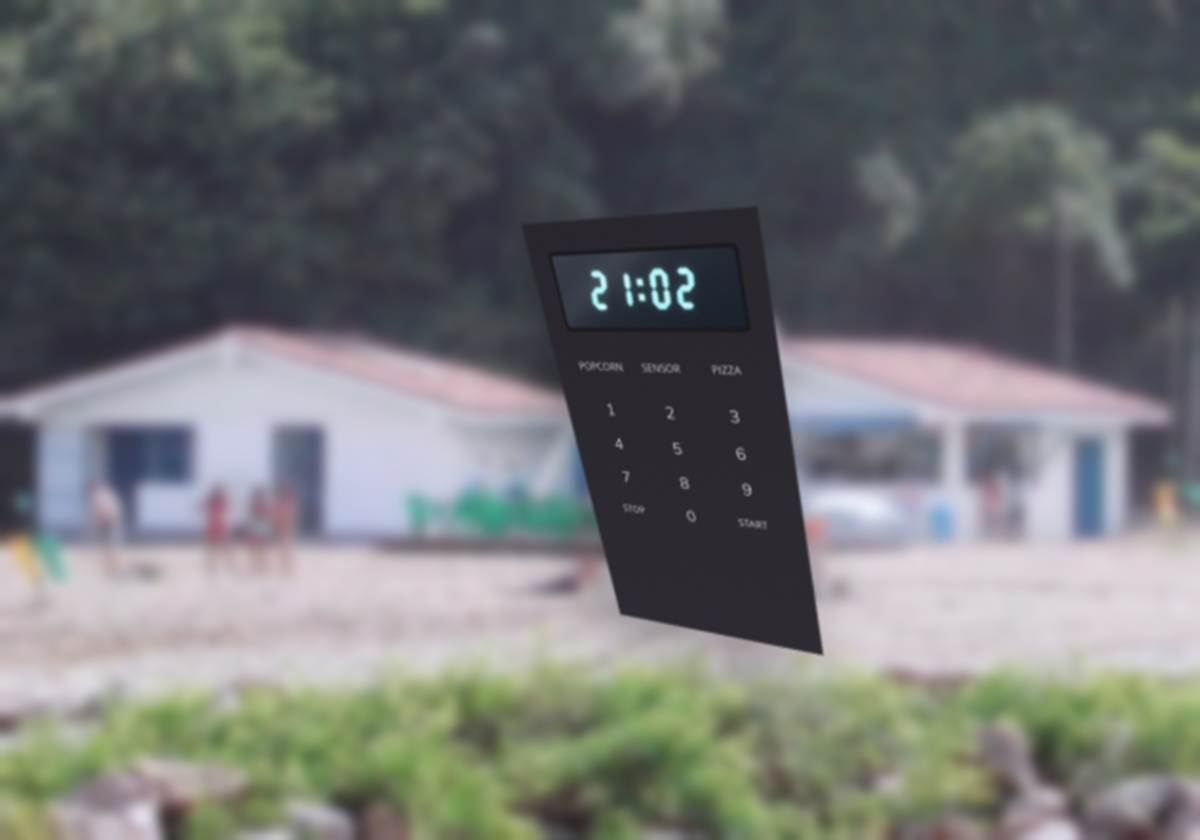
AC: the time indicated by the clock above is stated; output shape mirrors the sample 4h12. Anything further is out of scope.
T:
21h02
